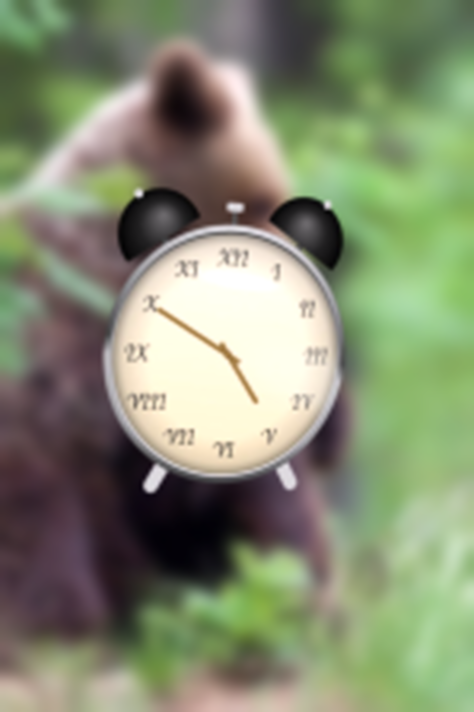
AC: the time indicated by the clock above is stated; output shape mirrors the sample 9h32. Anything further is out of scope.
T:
4h50
